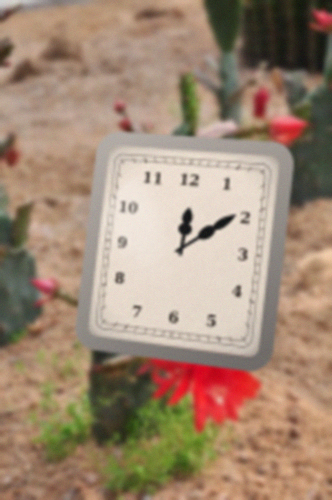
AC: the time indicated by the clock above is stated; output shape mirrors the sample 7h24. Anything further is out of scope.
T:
12h09
